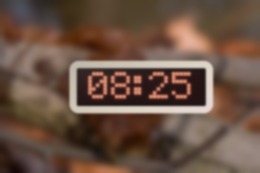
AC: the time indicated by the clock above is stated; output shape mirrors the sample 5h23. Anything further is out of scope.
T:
8h25
